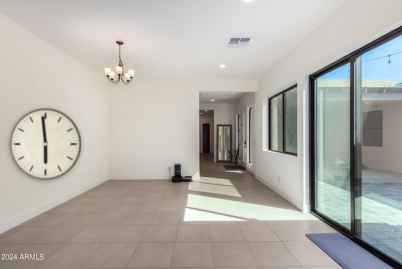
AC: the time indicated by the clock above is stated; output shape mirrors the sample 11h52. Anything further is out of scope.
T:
5h59
